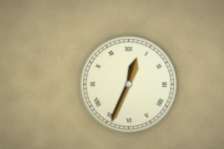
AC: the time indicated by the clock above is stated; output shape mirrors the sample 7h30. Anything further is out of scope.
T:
12h34
